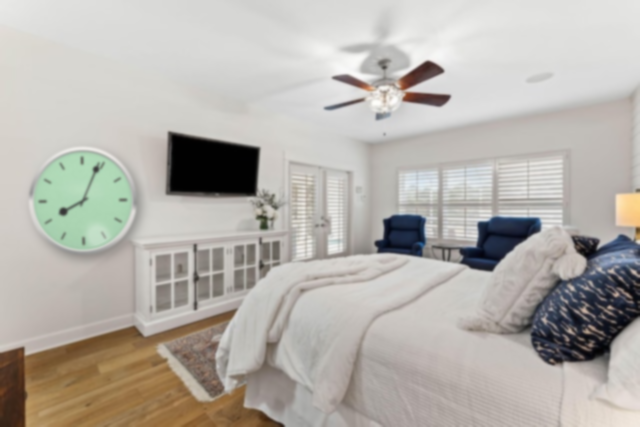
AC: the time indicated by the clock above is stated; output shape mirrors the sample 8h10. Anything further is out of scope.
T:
8h04
